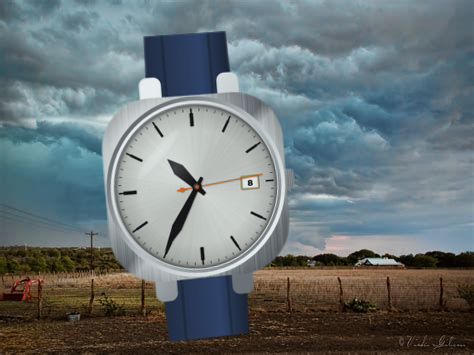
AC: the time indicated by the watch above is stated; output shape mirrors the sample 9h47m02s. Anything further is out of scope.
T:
10h35m14s
